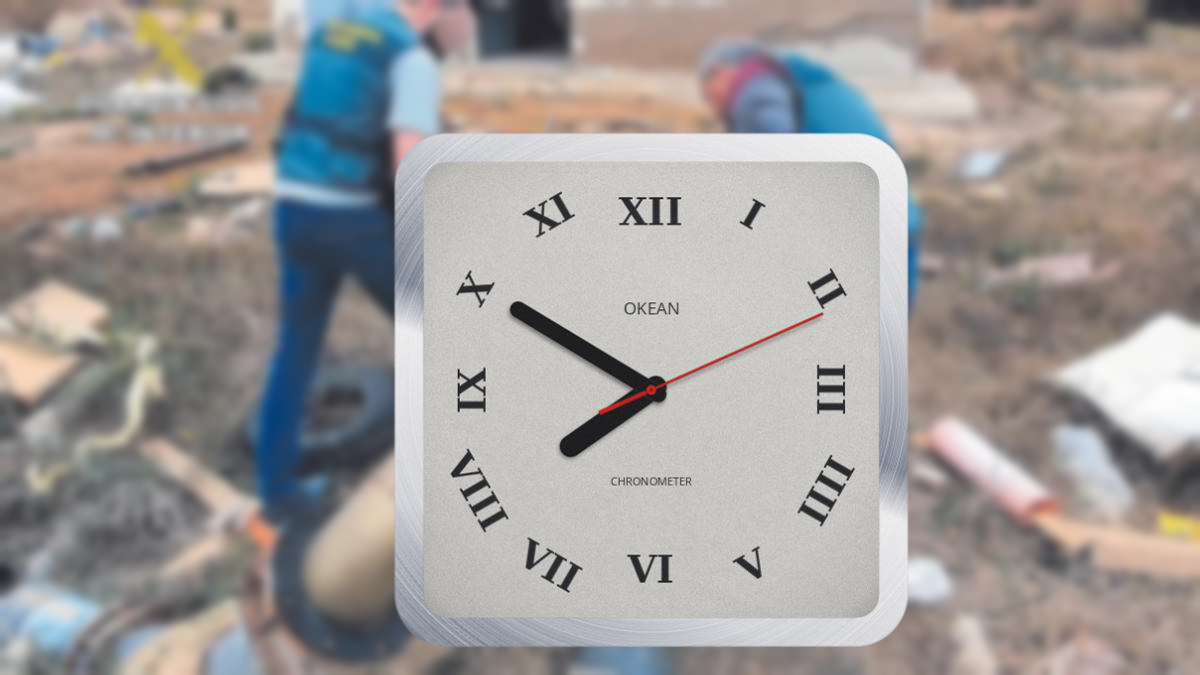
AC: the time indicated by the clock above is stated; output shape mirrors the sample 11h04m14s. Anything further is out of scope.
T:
7h50m11s
